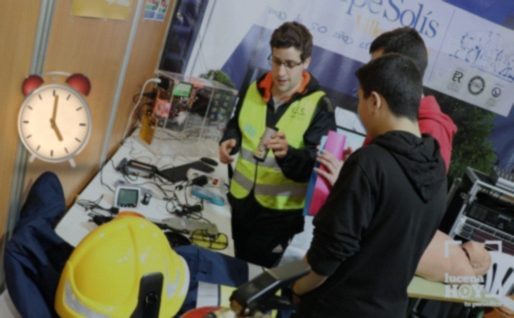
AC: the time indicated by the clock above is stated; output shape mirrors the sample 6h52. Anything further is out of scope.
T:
5h01
